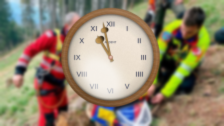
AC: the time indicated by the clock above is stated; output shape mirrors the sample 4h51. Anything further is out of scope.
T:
10h58
